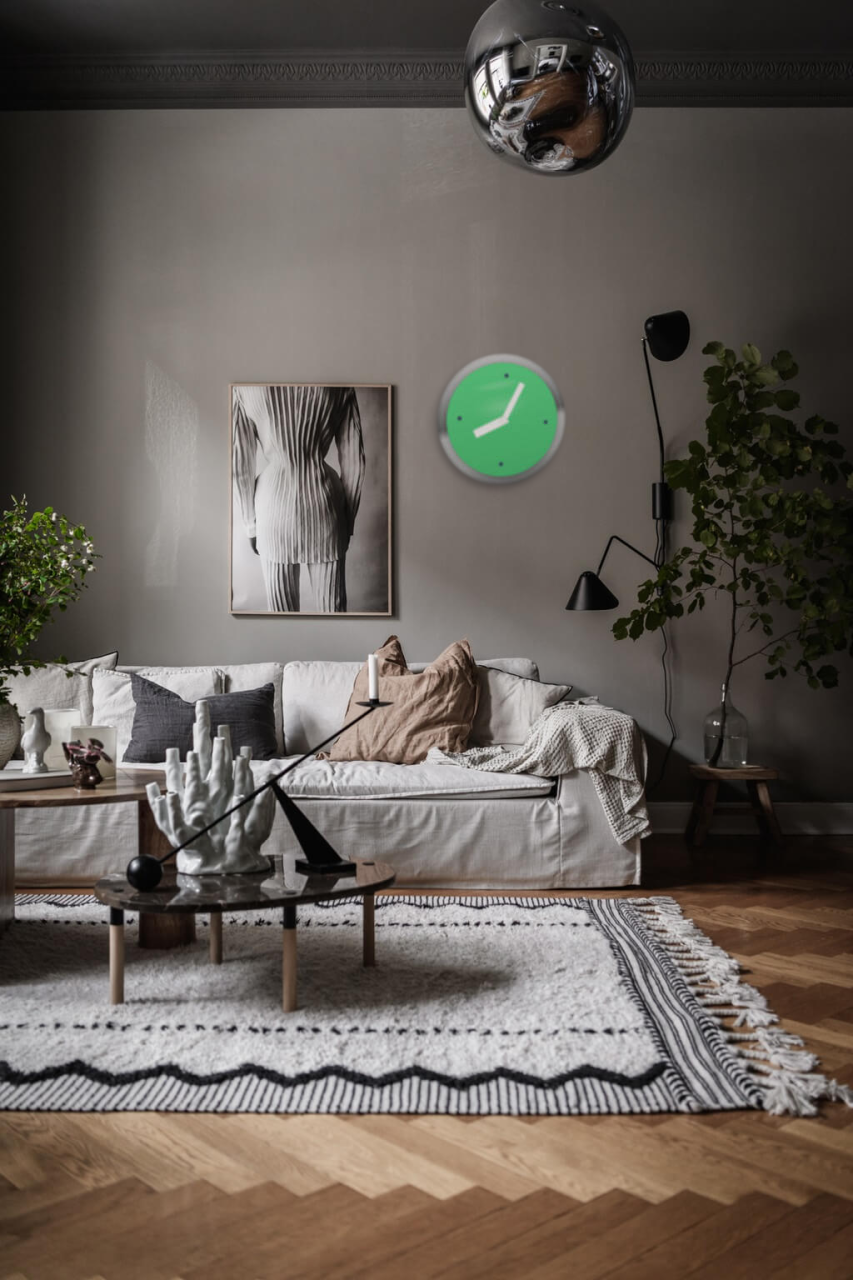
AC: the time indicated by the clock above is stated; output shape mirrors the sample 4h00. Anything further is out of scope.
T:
8h04
